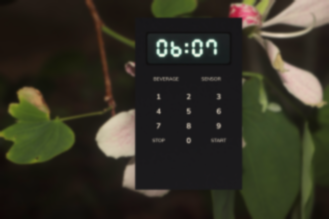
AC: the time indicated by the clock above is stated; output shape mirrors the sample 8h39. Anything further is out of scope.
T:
6h07
